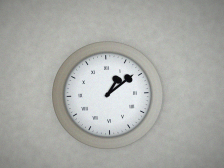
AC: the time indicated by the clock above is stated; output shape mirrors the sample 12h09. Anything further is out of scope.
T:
1h09
